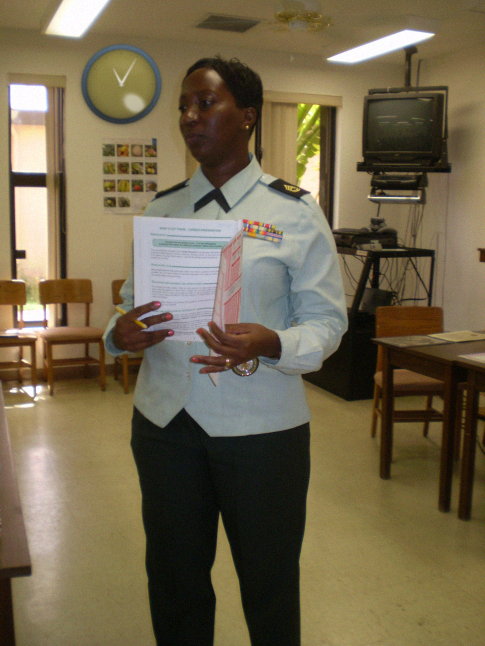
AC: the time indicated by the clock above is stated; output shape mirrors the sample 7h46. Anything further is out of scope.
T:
11h05
